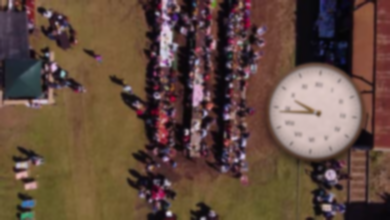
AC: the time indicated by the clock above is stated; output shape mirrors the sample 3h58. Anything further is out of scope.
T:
9h44
